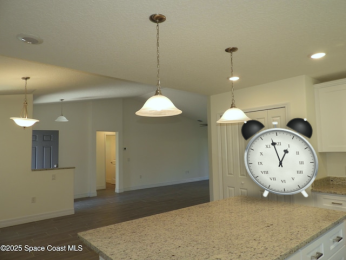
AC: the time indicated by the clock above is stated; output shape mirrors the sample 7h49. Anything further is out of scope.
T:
12h58
